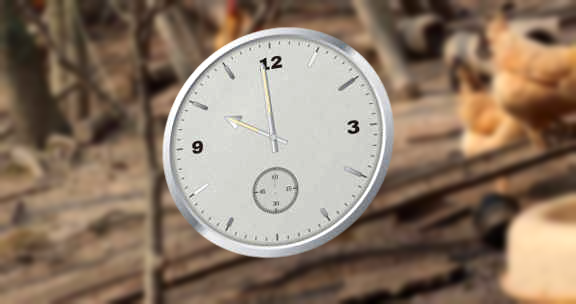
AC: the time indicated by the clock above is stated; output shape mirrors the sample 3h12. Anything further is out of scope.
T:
9h59
